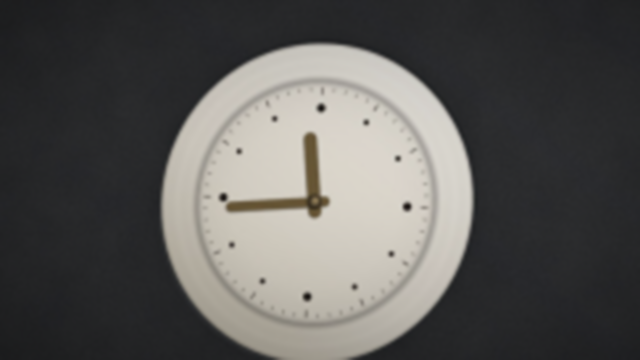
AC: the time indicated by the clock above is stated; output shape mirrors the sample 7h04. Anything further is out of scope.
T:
11h44
